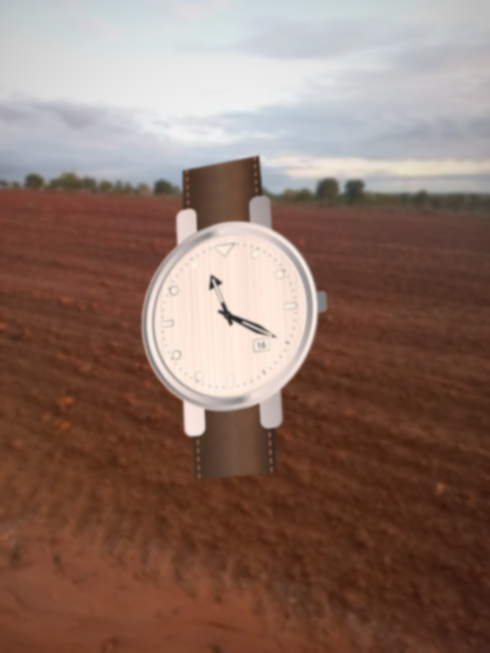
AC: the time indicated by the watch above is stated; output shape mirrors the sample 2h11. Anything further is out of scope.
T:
11h20
